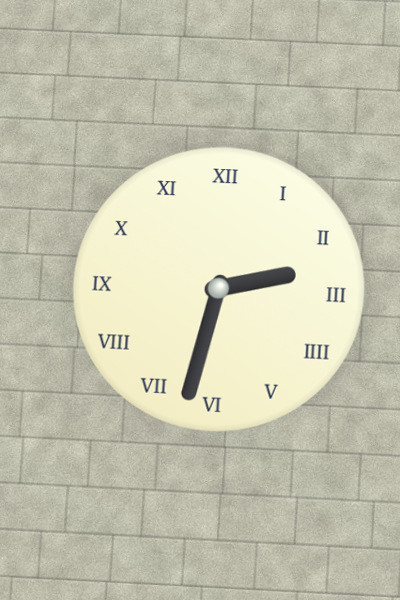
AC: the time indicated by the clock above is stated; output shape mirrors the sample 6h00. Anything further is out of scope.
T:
2h32
